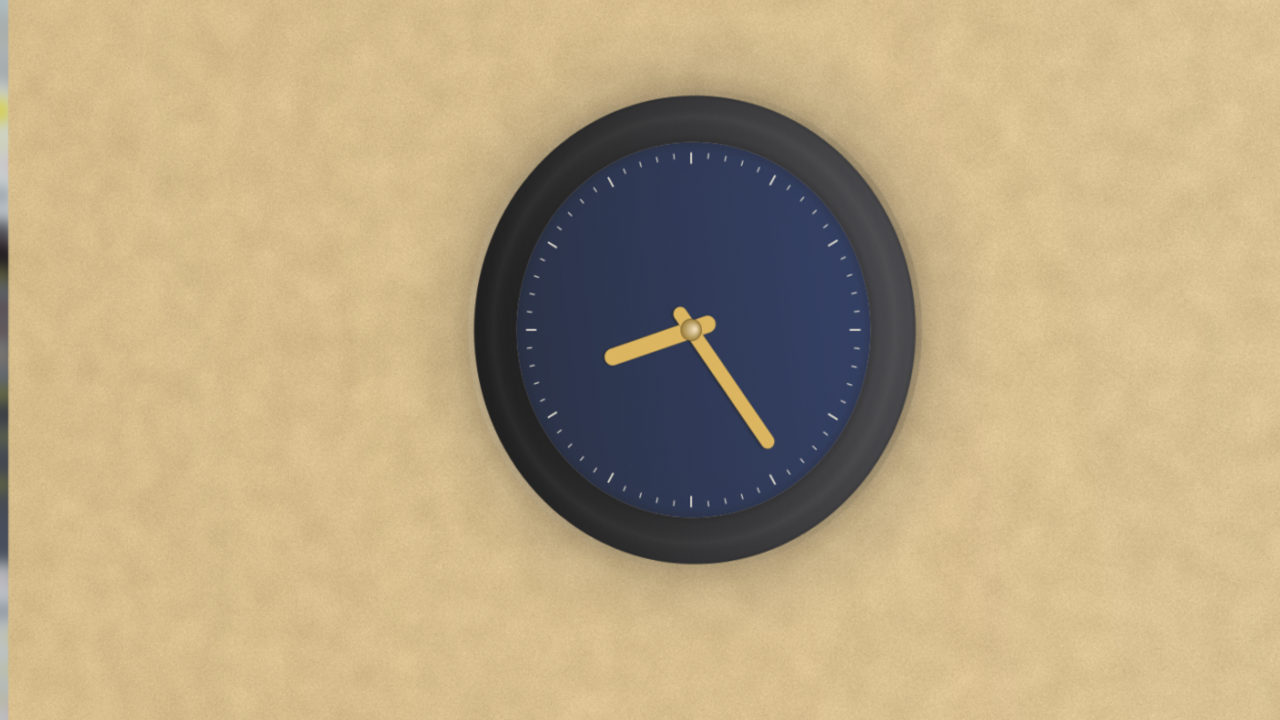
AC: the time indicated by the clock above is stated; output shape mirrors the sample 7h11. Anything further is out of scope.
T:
8h24
